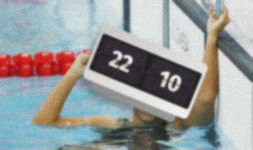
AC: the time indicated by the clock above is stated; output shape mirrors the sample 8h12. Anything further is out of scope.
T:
22h10
